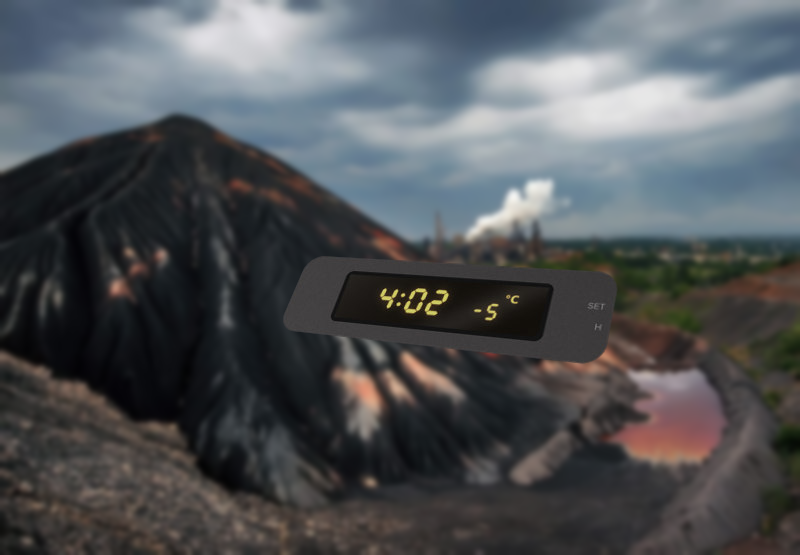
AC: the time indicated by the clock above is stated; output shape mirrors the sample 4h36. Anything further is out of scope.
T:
4h02
